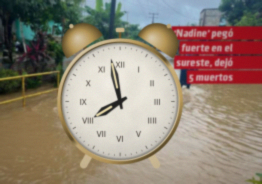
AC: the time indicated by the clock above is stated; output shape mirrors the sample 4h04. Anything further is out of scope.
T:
7h58
